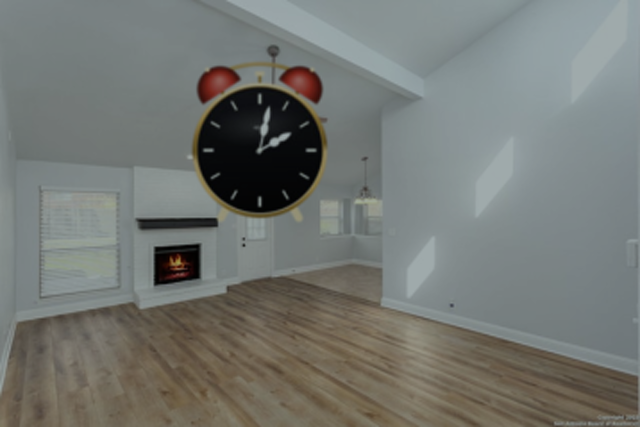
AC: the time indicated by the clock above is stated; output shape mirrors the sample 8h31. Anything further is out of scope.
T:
2h02
